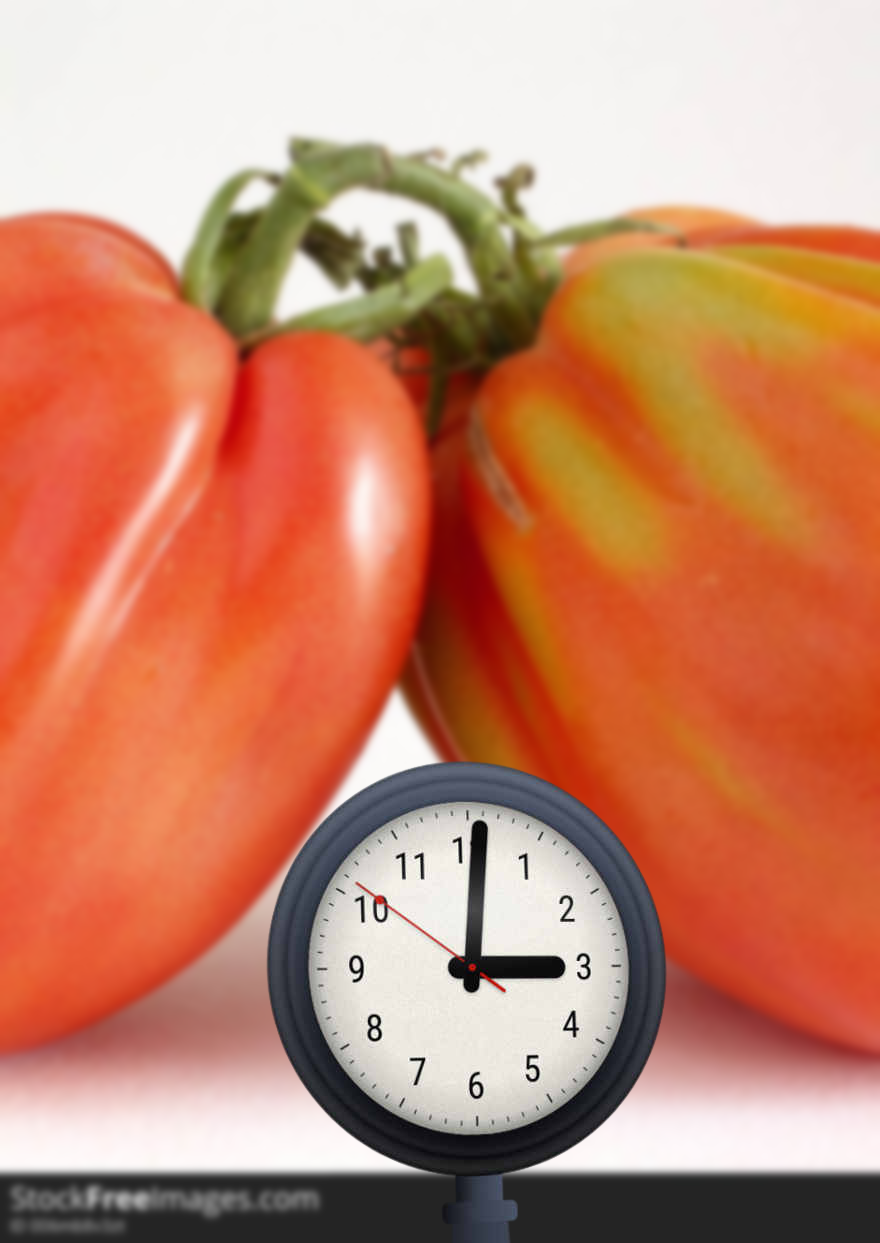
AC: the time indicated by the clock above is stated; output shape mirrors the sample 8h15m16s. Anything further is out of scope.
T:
3h00m51s
